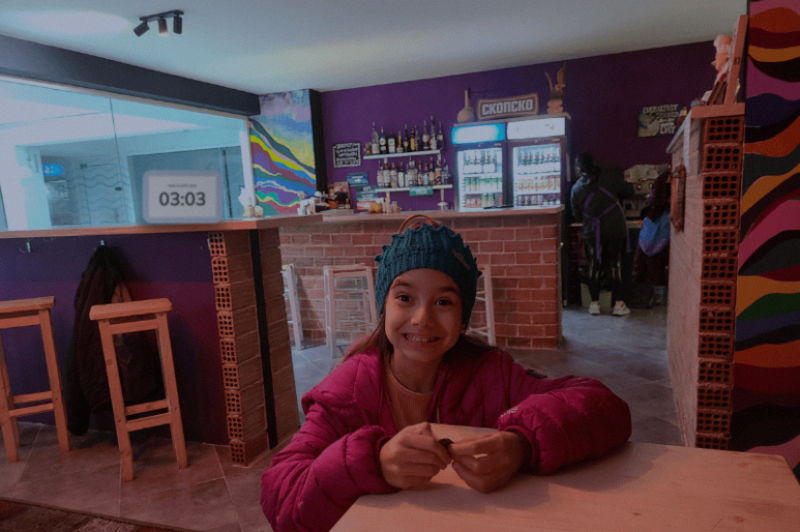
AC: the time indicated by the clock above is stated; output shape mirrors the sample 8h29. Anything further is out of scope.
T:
3h03
